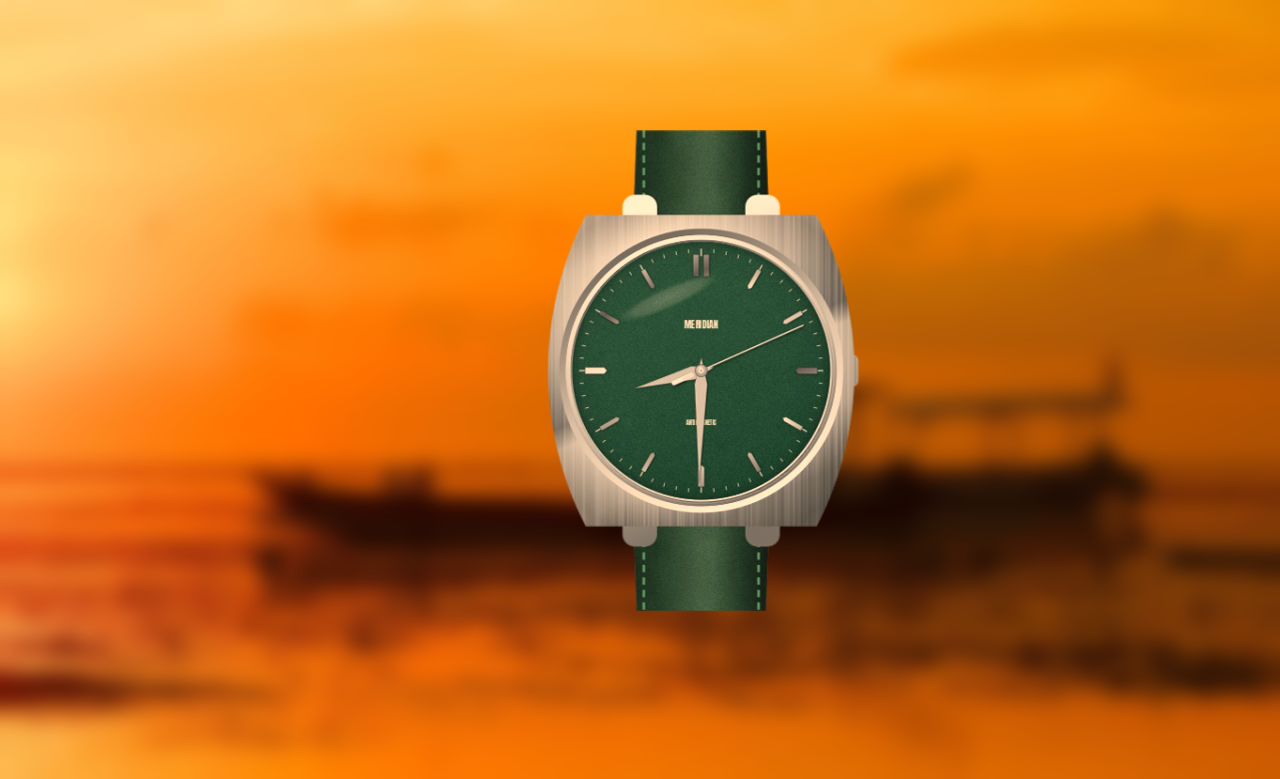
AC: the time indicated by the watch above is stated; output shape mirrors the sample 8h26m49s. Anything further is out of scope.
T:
8h30m11s
